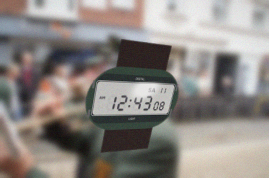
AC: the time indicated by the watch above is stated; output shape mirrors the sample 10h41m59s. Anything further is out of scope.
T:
12h43m08s
